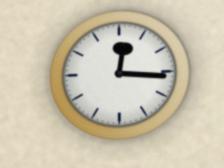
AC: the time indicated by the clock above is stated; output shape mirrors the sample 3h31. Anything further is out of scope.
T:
12h16
